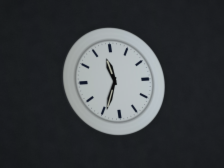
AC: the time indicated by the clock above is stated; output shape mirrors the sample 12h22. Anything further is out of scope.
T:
11h34
